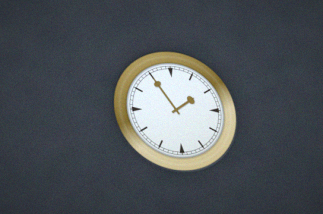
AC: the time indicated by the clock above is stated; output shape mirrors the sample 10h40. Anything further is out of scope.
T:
1h55
